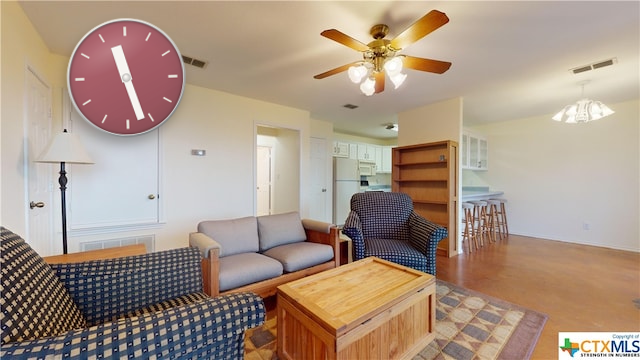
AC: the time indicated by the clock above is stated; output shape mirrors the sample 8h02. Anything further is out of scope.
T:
11h27
